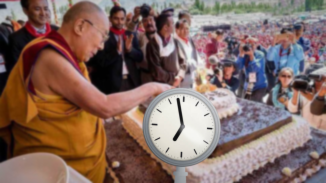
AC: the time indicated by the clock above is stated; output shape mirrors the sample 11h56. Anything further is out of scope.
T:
6h58
